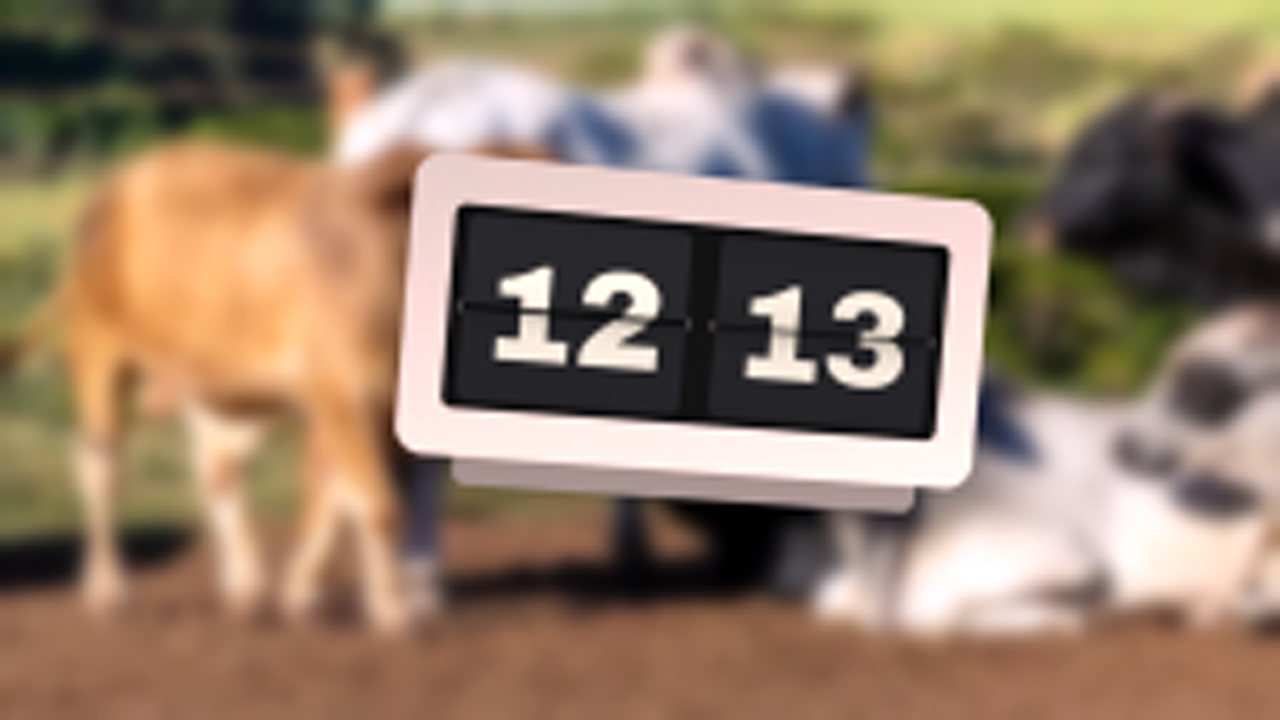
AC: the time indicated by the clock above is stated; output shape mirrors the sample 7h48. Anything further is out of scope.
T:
12h13
